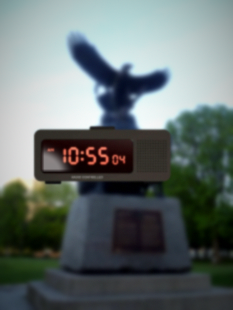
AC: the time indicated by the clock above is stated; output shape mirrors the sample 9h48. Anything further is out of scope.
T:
10h55
